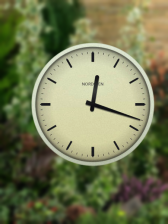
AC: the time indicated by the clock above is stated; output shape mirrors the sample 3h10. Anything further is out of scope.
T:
12h18
